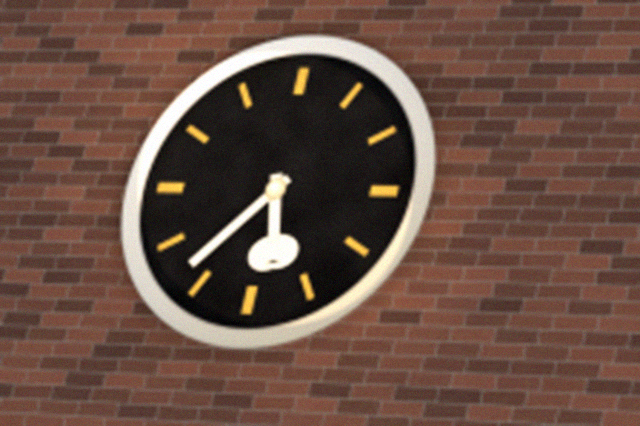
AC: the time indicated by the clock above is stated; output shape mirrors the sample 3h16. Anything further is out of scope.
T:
5h37
